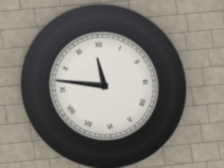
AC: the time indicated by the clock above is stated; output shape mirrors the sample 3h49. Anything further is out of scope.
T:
11h47
